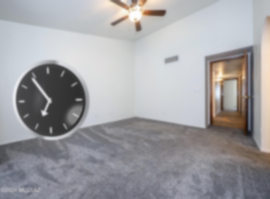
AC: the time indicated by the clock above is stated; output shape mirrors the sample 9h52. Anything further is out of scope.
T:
6h54
